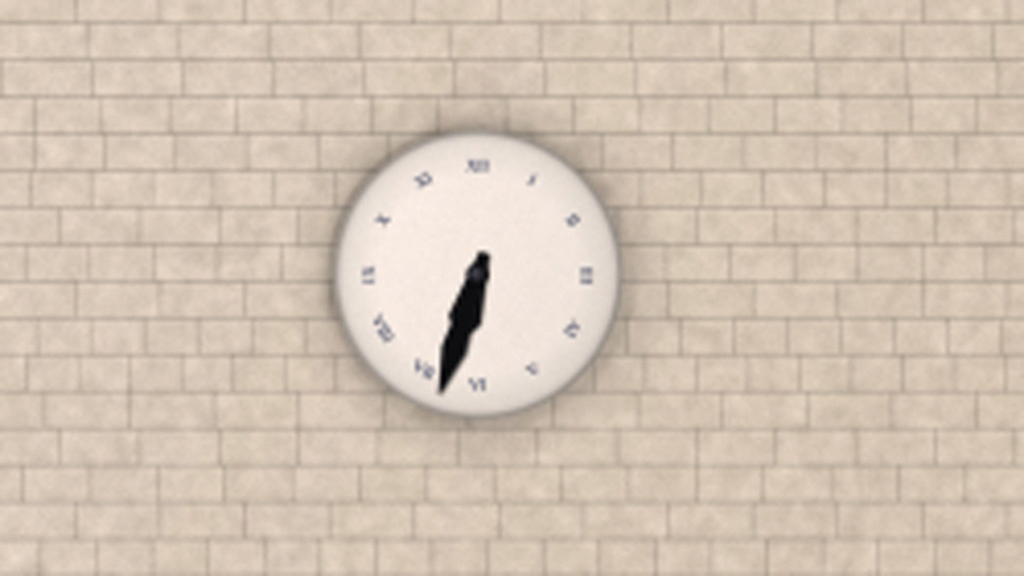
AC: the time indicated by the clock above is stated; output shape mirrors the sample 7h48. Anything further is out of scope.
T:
6h33
